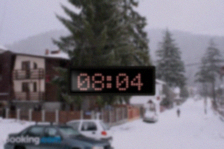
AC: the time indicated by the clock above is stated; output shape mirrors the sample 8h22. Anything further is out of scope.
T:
8h04
